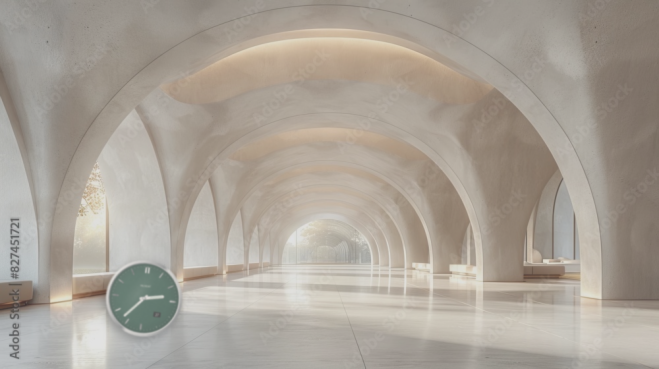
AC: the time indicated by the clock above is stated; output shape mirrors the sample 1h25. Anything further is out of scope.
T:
2h37
